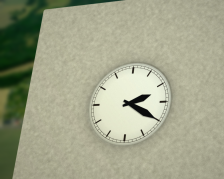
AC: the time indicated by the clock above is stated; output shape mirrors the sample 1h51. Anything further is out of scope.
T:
2h20
